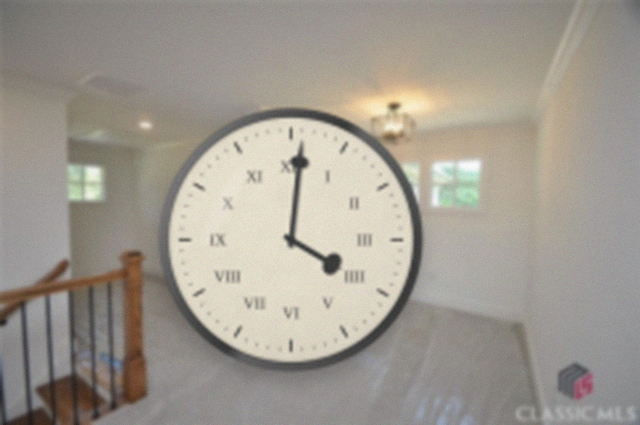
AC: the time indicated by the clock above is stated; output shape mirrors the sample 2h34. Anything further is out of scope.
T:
4h01
